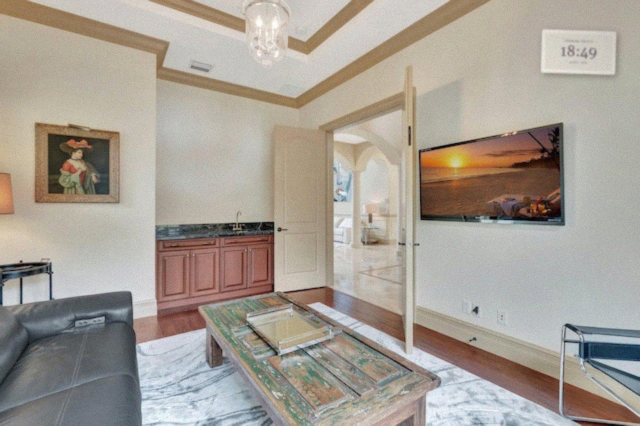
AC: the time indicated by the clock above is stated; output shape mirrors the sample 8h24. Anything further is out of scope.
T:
18h49
